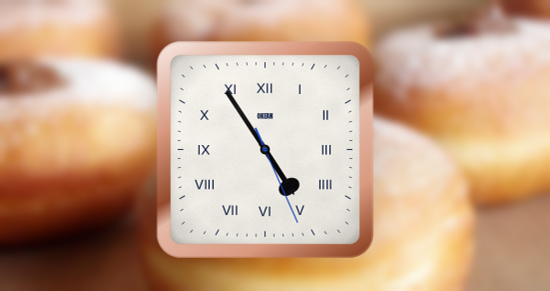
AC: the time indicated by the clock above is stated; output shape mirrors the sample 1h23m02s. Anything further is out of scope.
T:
4h54m26s
